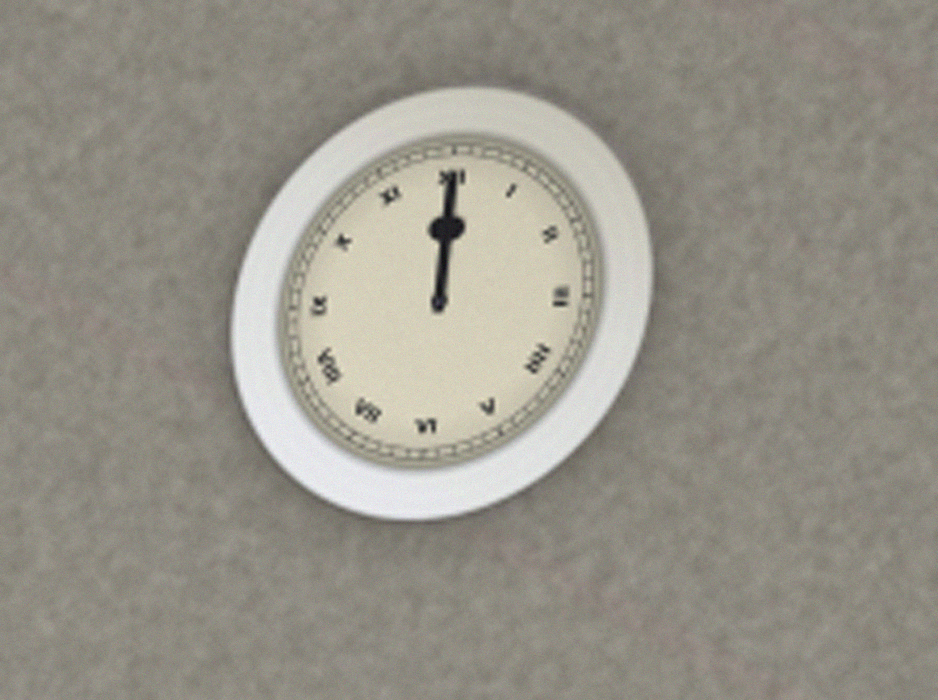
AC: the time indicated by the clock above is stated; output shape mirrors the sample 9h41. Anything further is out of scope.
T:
12h00
